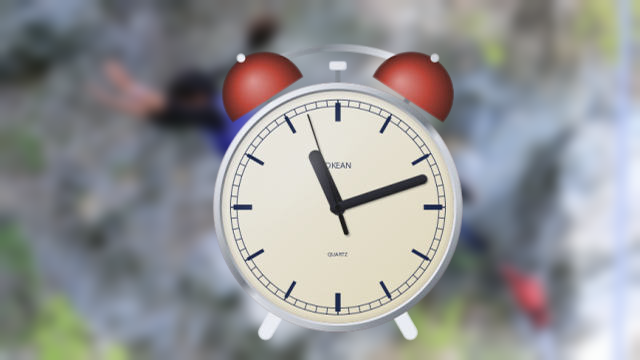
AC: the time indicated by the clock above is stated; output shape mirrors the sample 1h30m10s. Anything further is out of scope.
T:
11h11m57s
